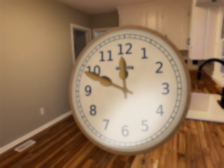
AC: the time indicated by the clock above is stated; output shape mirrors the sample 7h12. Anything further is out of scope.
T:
11h49
